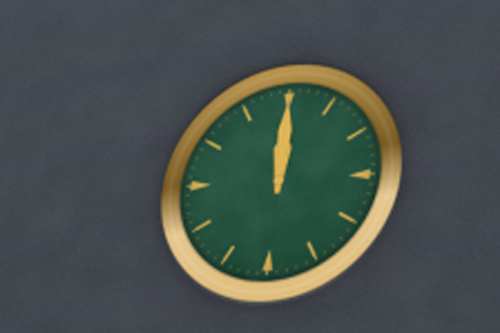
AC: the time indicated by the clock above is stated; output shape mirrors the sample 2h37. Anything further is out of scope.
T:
12h00
